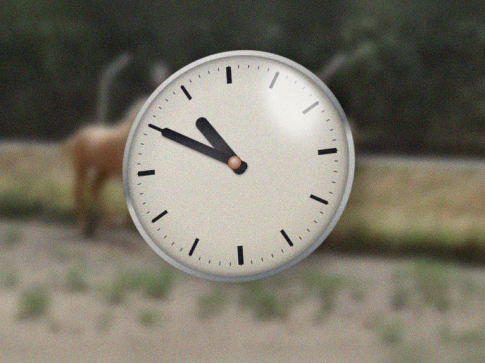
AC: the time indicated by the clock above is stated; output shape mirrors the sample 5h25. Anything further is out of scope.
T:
10h50
